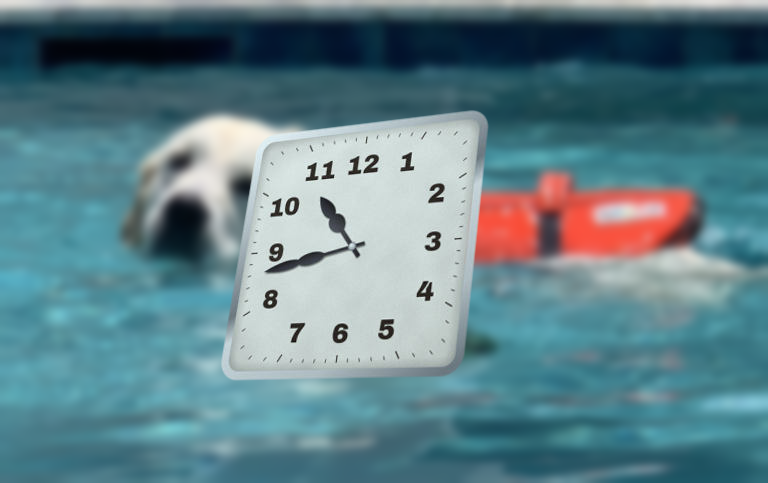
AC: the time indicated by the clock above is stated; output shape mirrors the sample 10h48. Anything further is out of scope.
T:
10h43
